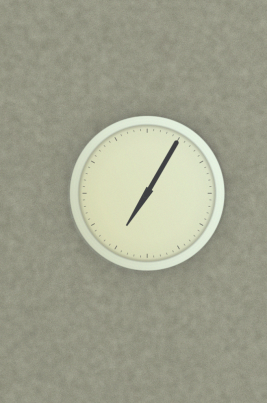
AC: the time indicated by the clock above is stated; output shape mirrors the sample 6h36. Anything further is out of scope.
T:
7h05
